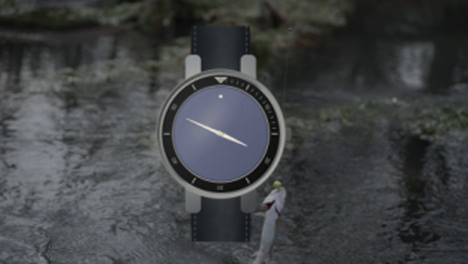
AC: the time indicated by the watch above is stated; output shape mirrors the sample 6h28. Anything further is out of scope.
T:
3h49
